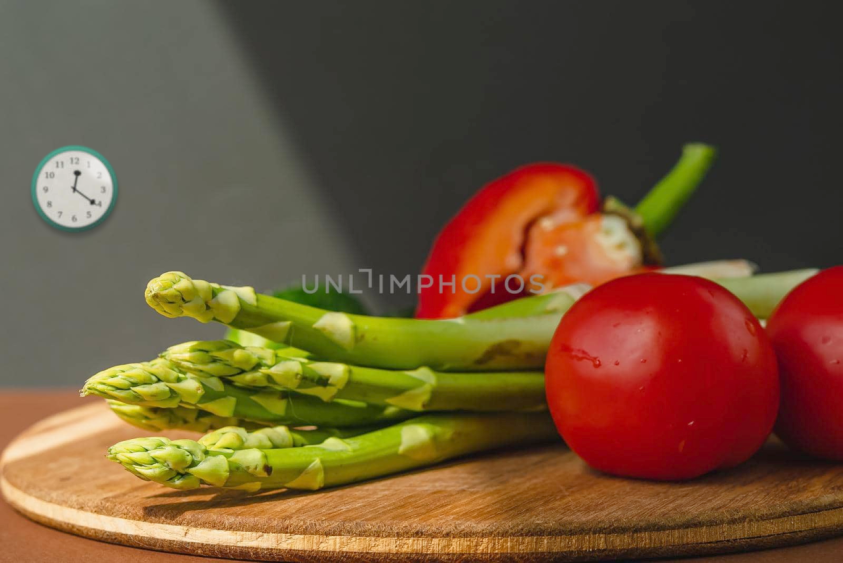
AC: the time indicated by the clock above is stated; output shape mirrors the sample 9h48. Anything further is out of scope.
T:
12h21
